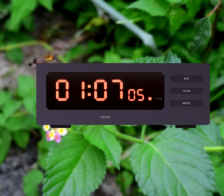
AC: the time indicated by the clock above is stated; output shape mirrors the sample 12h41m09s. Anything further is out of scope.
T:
1h07m05s
